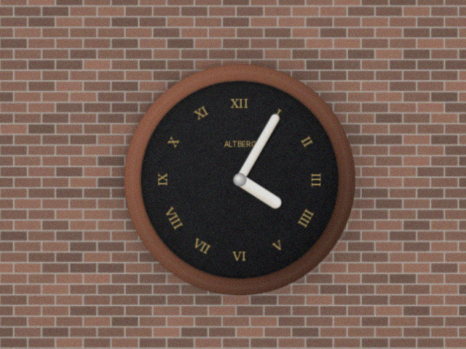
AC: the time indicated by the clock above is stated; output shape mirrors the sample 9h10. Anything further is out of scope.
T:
4h05
